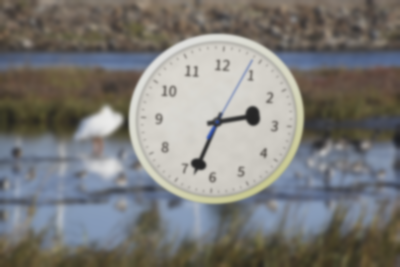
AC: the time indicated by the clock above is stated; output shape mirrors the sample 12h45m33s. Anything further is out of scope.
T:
2h33m04s
